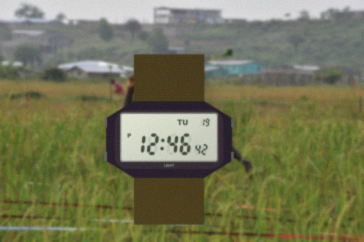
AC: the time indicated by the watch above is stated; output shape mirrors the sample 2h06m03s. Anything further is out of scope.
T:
12h46m42s
